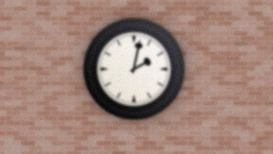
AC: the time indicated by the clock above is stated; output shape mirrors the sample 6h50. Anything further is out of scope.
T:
2h02
